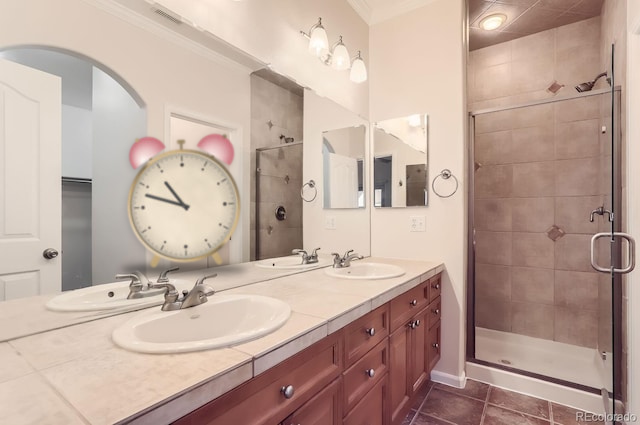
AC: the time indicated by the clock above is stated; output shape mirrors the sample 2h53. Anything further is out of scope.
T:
10h48
